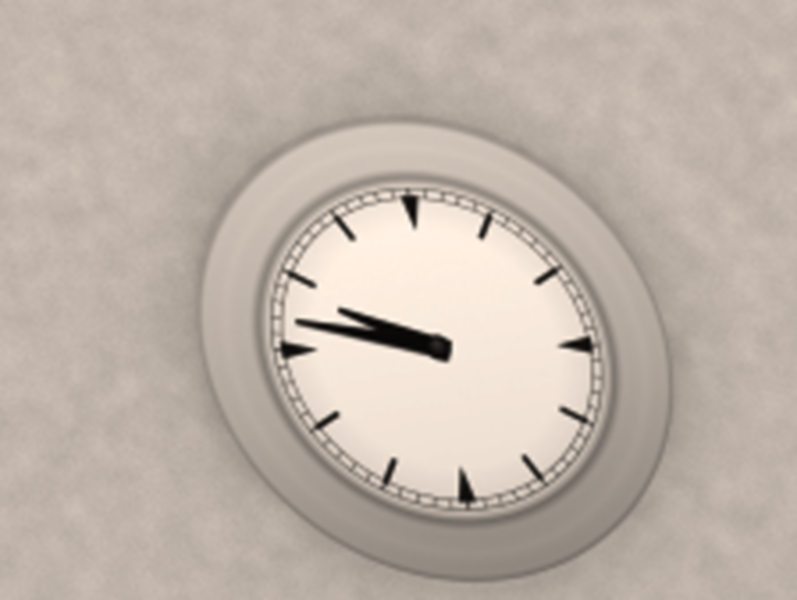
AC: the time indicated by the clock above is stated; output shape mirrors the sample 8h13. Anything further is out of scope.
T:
9h47
